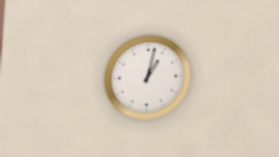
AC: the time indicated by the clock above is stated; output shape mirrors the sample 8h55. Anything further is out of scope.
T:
1h02
